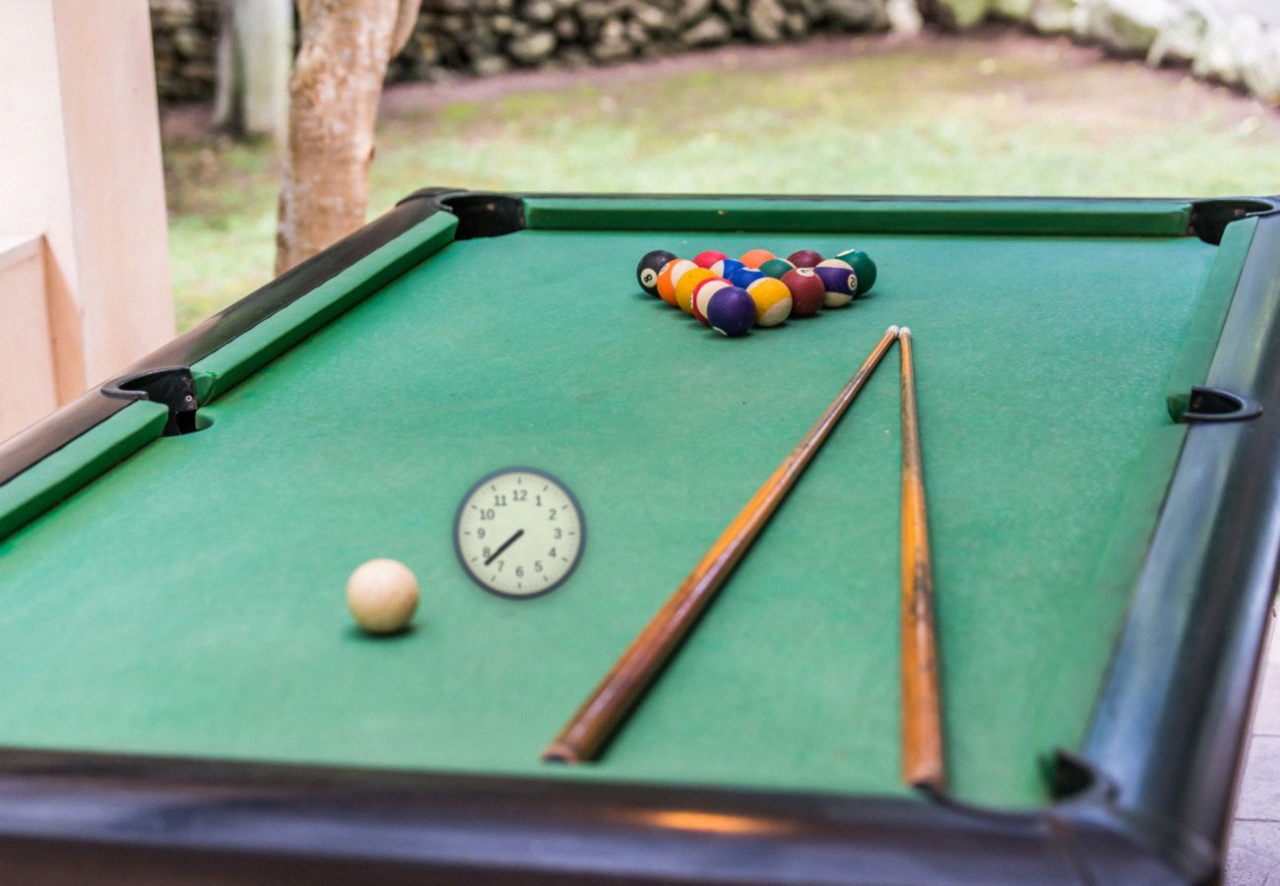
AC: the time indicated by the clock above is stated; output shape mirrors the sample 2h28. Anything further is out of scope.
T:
7h38
